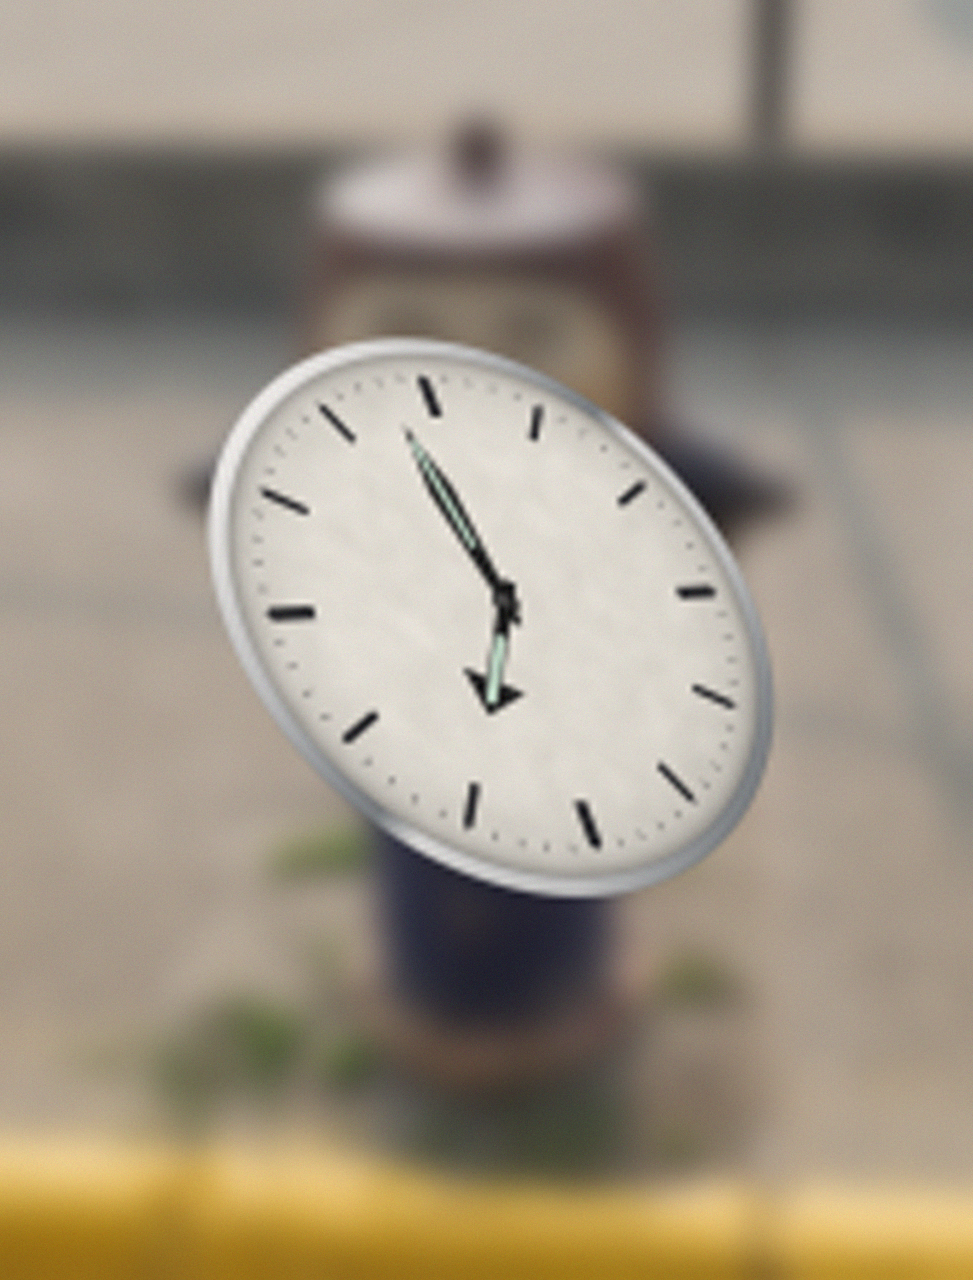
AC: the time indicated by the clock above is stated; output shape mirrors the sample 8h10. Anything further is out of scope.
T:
6h58
